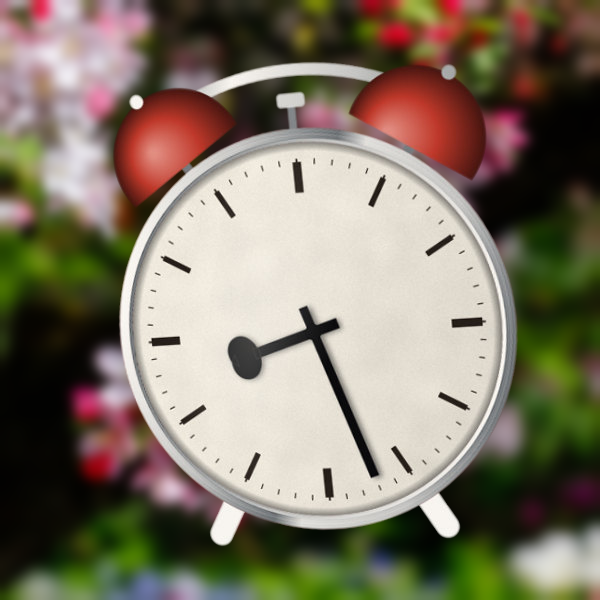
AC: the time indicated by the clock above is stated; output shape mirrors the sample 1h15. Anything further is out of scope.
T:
8h27
